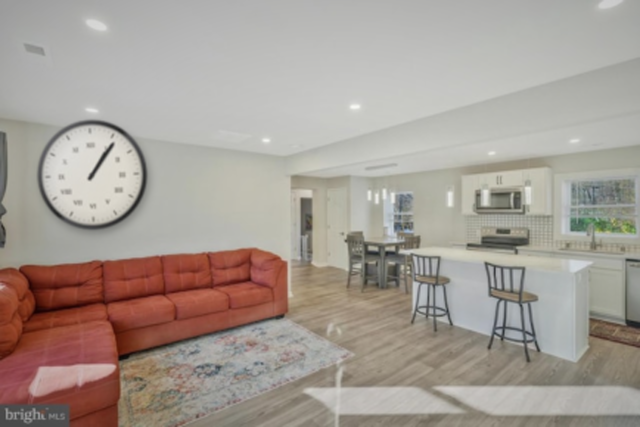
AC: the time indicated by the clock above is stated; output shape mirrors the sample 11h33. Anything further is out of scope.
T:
1h06
